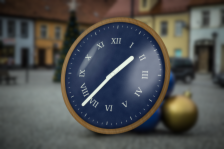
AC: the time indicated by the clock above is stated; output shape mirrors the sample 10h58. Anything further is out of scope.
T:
1h37
